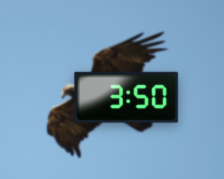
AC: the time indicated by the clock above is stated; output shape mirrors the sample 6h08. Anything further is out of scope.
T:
3h50
